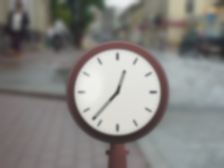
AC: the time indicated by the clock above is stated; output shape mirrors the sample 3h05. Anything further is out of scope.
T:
12h37
